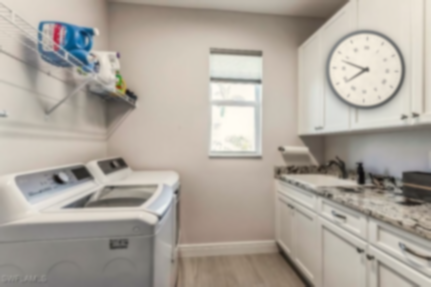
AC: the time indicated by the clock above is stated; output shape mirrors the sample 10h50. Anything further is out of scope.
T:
7h48
